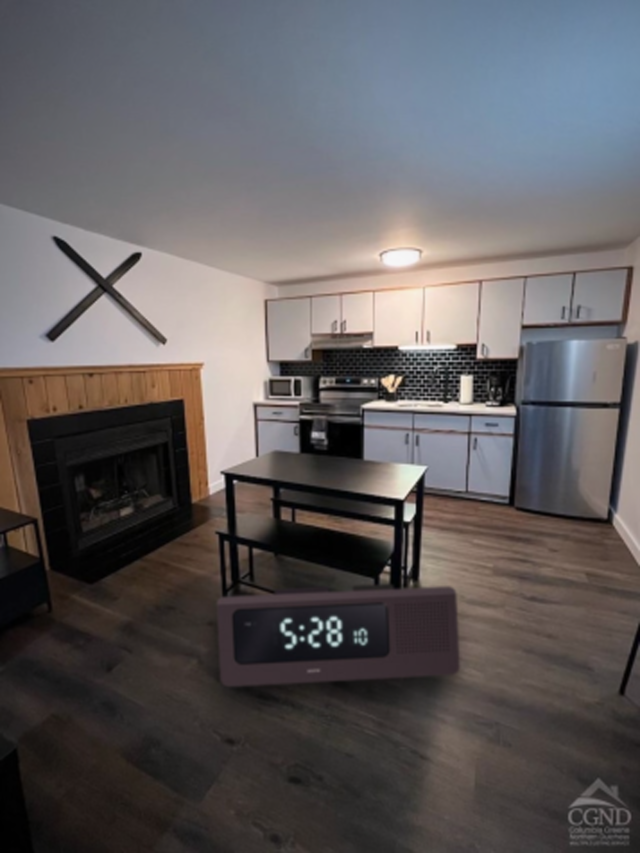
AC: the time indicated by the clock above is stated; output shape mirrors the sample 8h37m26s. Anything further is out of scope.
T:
5h28m10s
